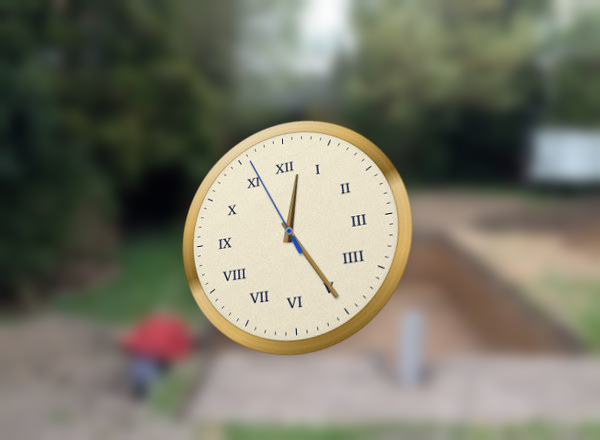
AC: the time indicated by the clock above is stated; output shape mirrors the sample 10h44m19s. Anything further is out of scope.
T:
12h24m56s
